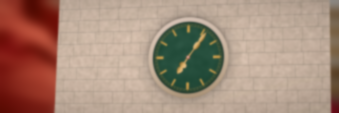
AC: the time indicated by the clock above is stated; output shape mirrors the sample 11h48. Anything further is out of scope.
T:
7h06
